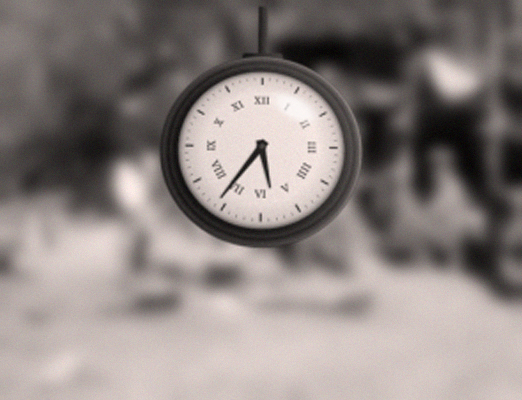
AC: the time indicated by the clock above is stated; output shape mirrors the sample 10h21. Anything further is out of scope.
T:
5h36
